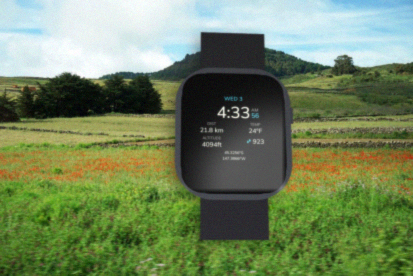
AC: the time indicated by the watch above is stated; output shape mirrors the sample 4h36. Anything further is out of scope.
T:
4h33
